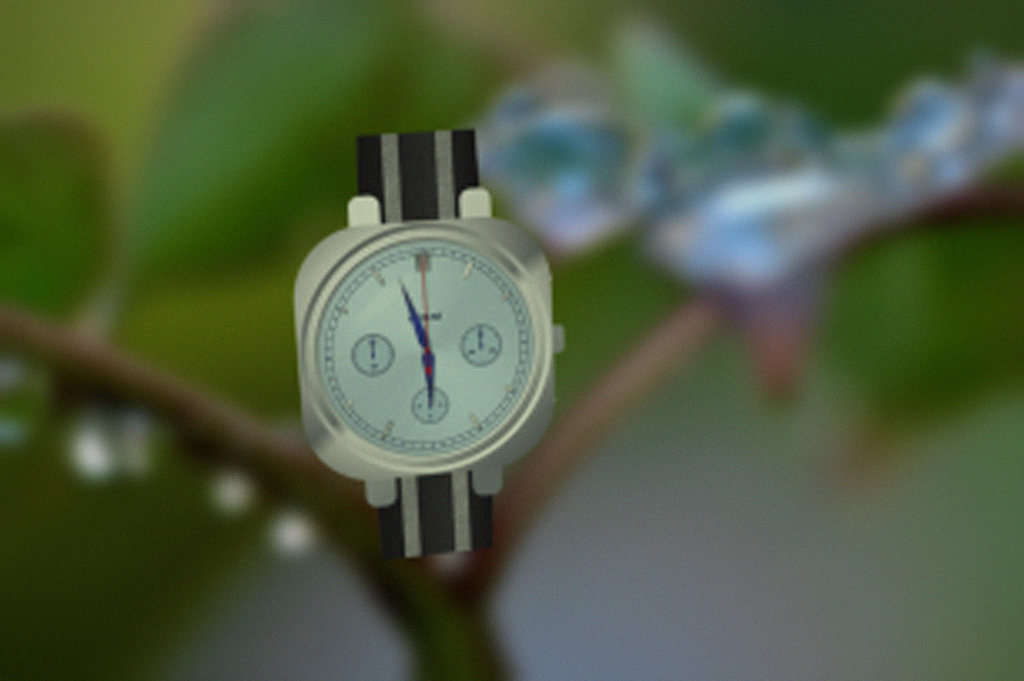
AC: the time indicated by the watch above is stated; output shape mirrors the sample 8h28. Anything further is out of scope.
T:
5h57
